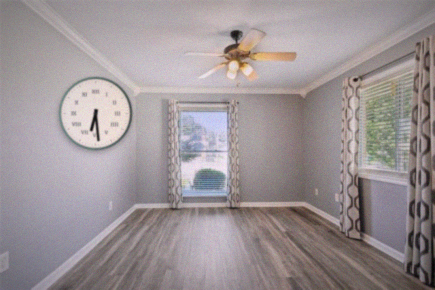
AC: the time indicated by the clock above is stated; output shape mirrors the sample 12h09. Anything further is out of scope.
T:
6h29
